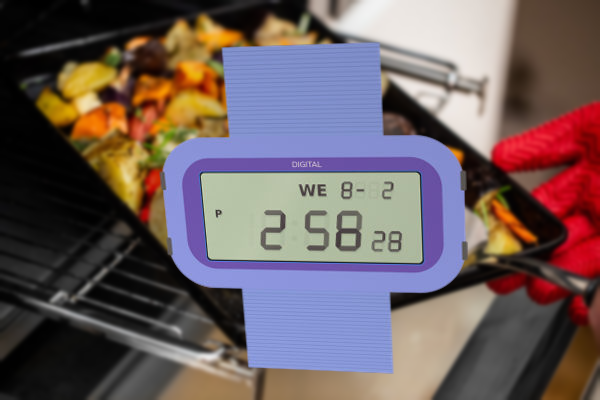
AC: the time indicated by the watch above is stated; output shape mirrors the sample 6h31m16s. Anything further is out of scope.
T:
2h58m28s
